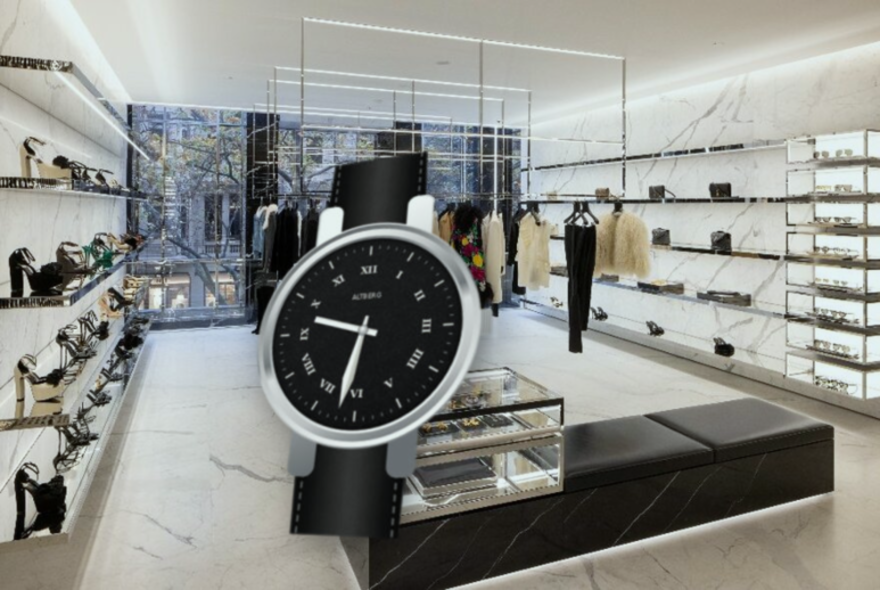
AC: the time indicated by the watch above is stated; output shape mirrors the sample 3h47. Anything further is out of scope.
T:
9h32
